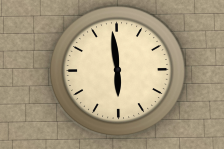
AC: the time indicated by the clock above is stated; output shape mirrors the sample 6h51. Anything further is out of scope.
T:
5h59
